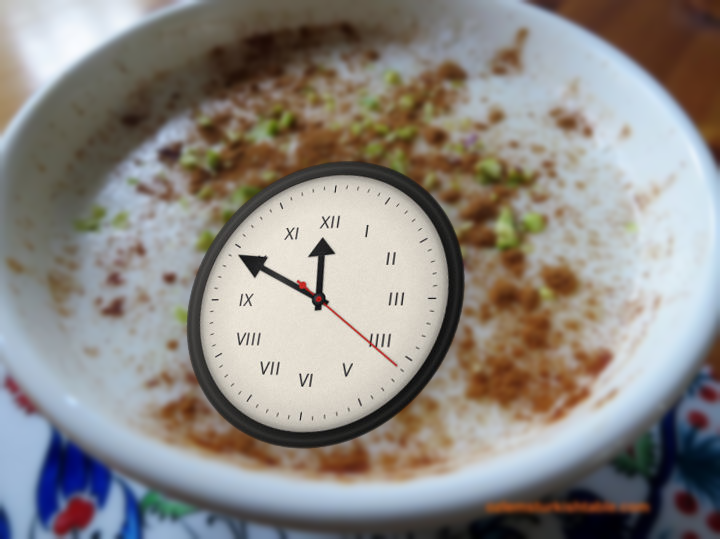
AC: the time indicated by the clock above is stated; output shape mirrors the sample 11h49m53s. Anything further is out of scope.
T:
11h49m21s
